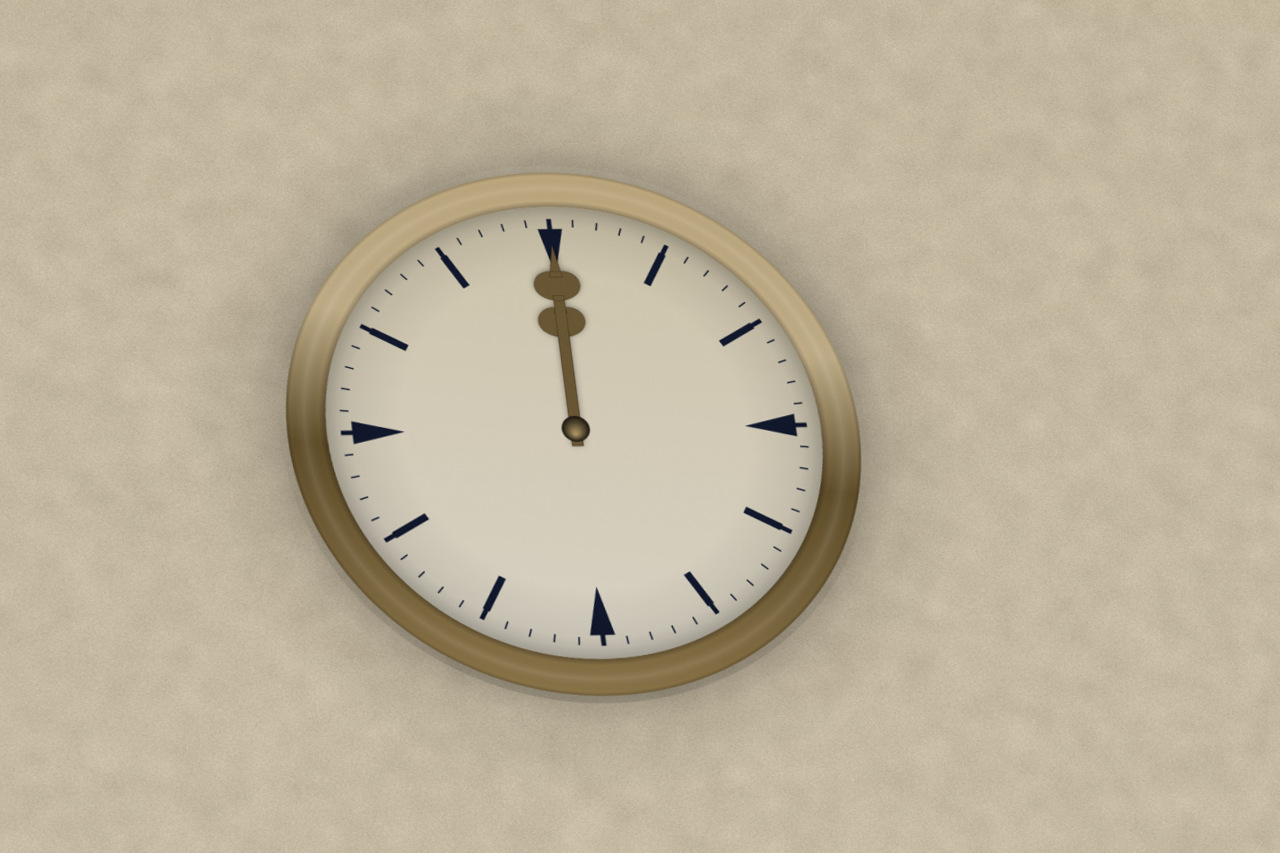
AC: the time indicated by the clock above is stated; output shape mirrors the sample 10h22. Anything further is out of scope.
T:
12h00
